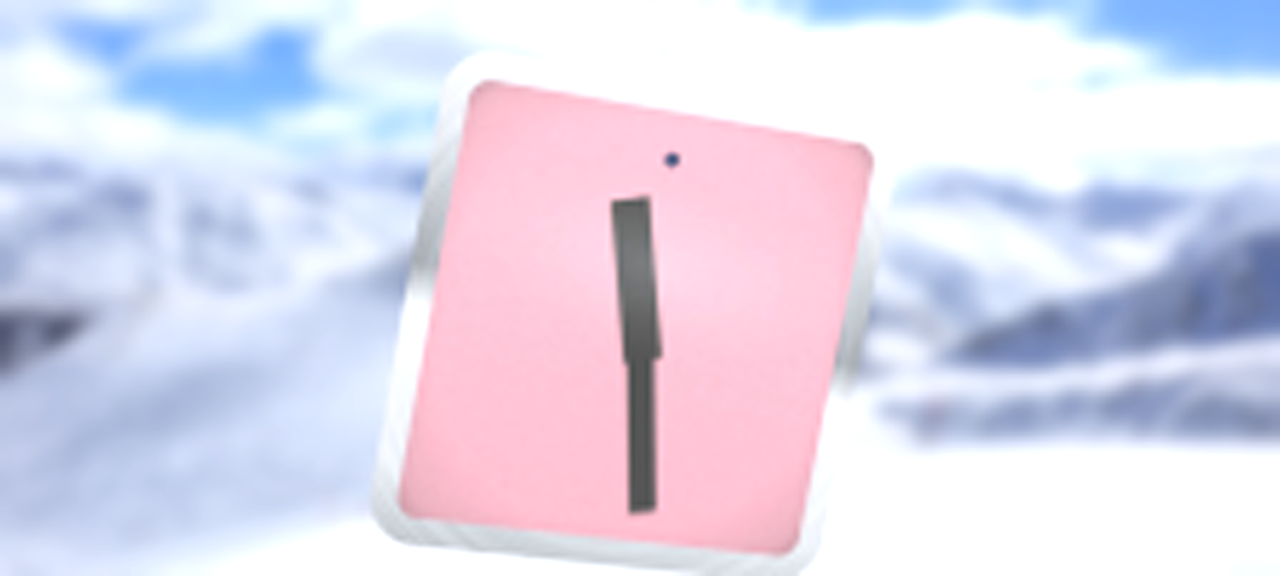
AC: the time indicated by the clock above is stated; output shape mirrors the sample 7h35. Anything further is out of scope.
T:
11h28
